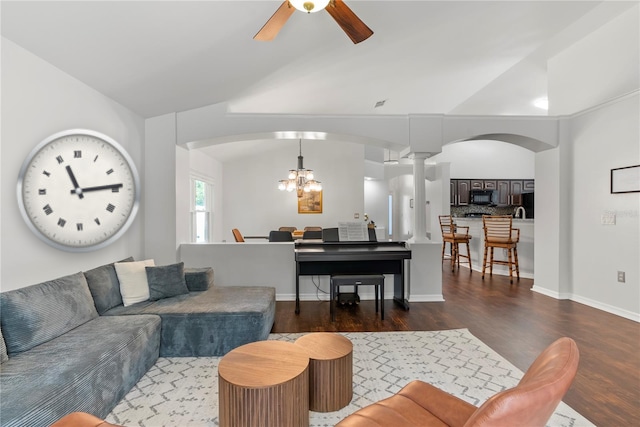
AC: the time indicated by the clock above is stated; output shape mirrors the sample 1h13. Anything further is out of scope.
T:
11h14
